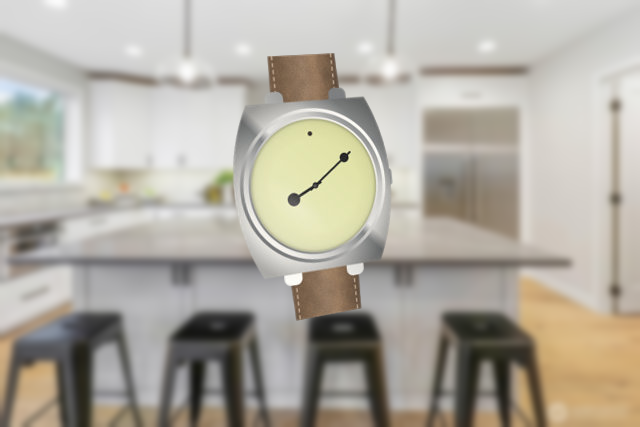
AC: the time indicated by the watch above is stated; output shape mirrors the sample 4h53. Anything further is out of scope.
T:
8h09
